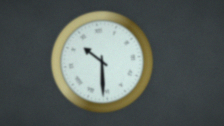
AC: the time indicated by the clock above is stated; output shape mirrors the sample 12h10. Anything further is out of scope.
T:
10h31
